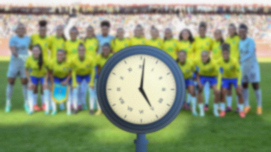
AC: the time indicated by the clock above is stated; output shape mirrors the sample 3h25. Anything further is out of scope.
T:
5h01
